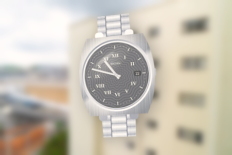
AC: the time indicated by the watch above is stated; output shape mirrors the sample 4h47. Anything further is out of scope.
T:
10h48
